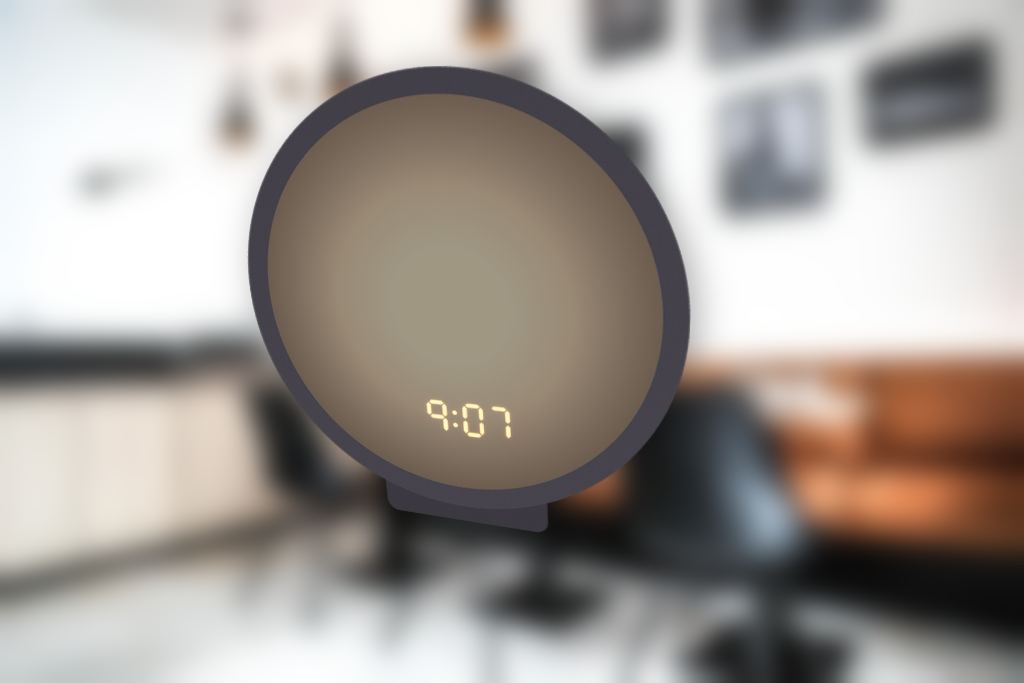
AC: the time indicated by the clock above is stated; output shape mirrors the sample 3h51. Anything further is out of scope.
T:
9h07
